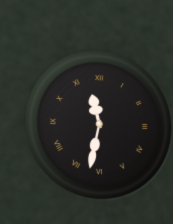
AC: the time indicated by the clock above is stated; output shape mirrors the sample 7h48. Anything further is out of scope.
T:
11h32
